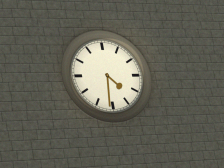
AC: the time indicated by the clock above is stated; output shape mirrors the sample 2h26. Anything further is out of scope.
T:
4h31
